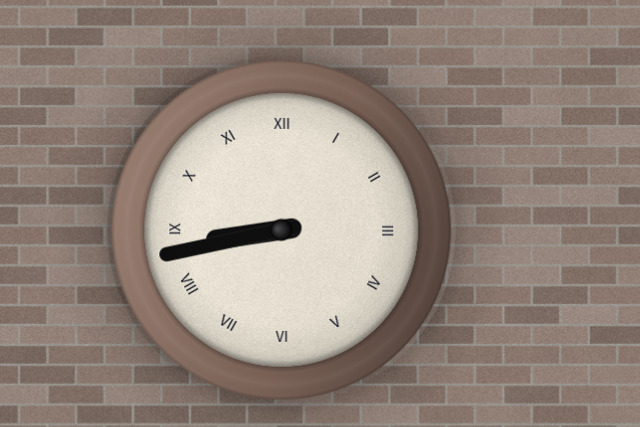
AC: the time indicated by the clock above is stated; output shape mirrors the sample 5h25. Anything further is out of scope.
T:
8h43
